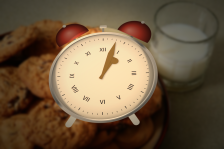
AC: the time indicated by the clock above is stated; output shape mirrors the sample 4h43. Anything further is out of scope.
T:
1h03
